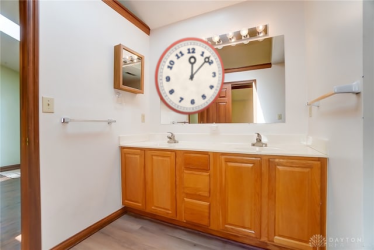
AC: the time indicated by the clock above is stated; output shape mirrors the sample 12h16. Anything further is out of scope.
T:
12h08
